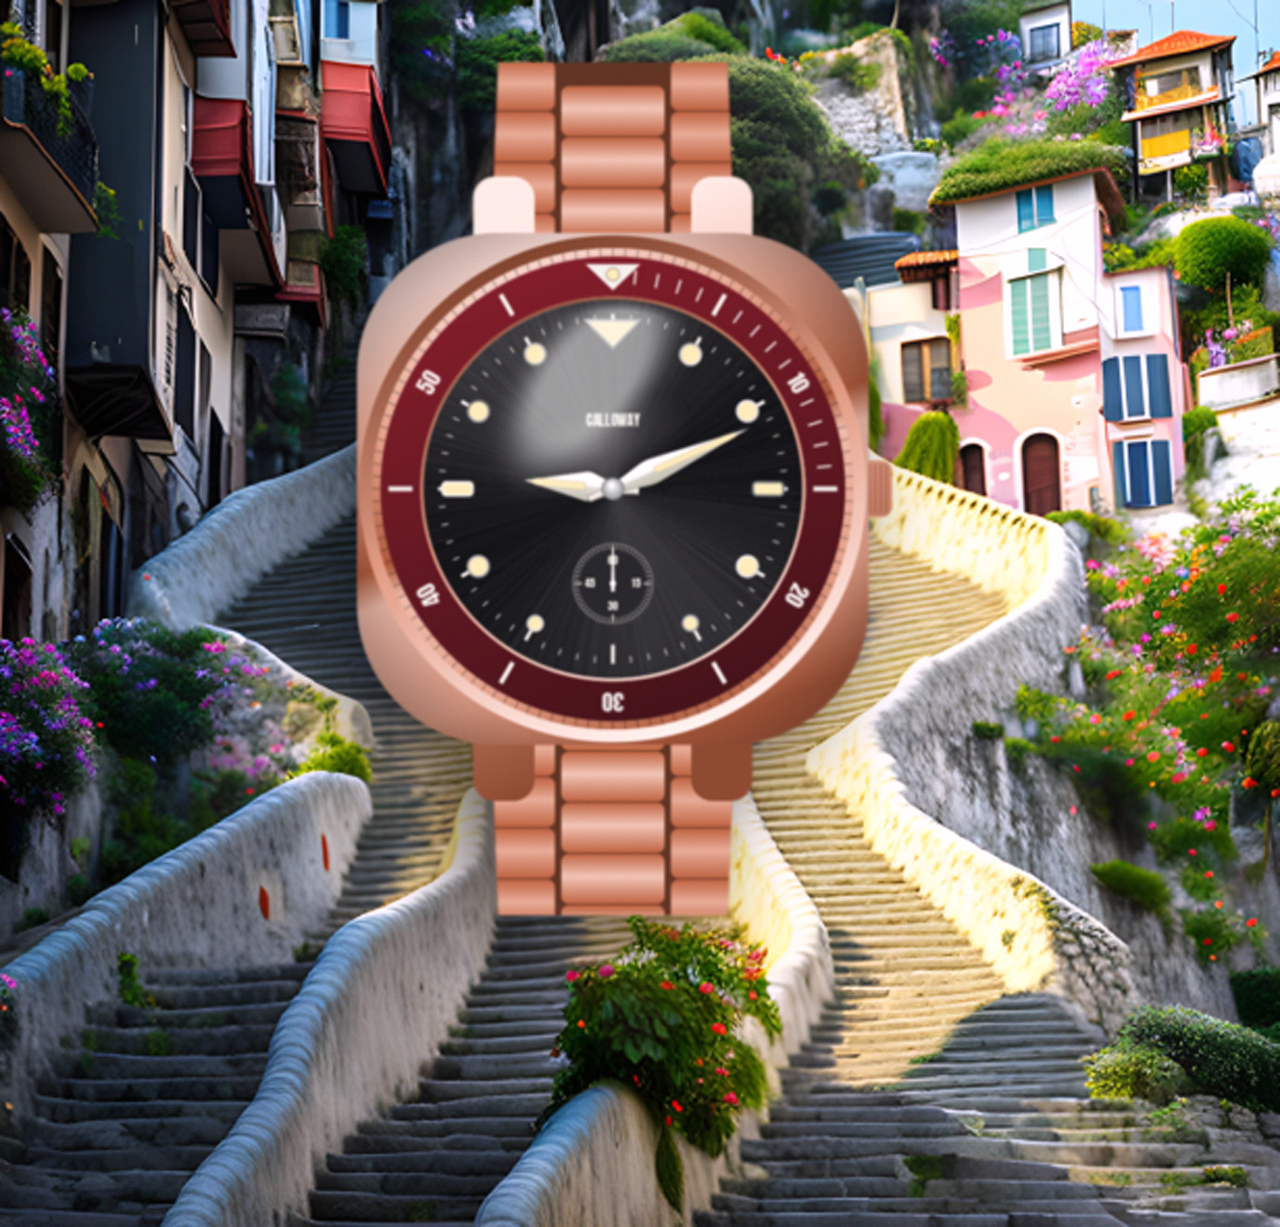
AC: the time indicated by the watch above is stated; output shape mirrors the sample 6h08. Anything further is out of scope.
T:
9h11
